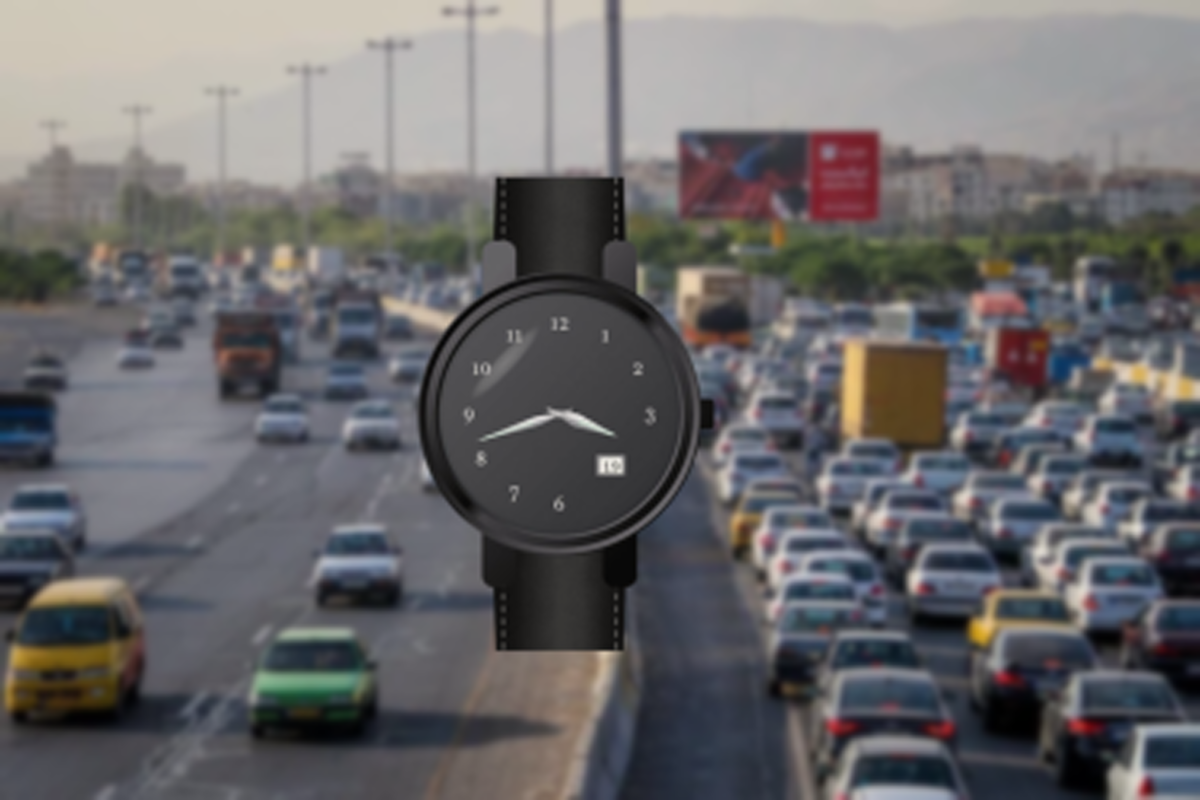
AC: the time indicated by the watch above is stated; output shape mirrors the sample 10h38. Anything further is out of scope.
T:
3h42
